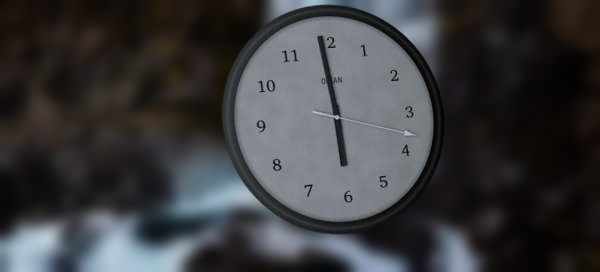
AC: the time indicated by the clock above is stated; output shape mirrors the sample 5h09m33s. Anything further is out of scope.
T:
5h59m18s
